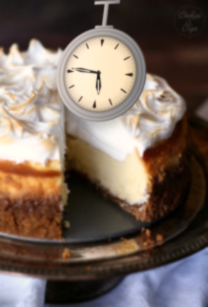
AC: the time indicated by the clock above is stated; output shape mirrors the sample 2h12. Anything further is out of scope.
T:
5h46
